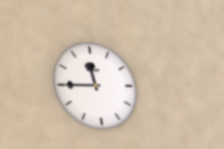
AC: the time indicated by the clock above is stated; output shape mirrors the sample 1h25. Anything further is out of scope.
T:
11h45
